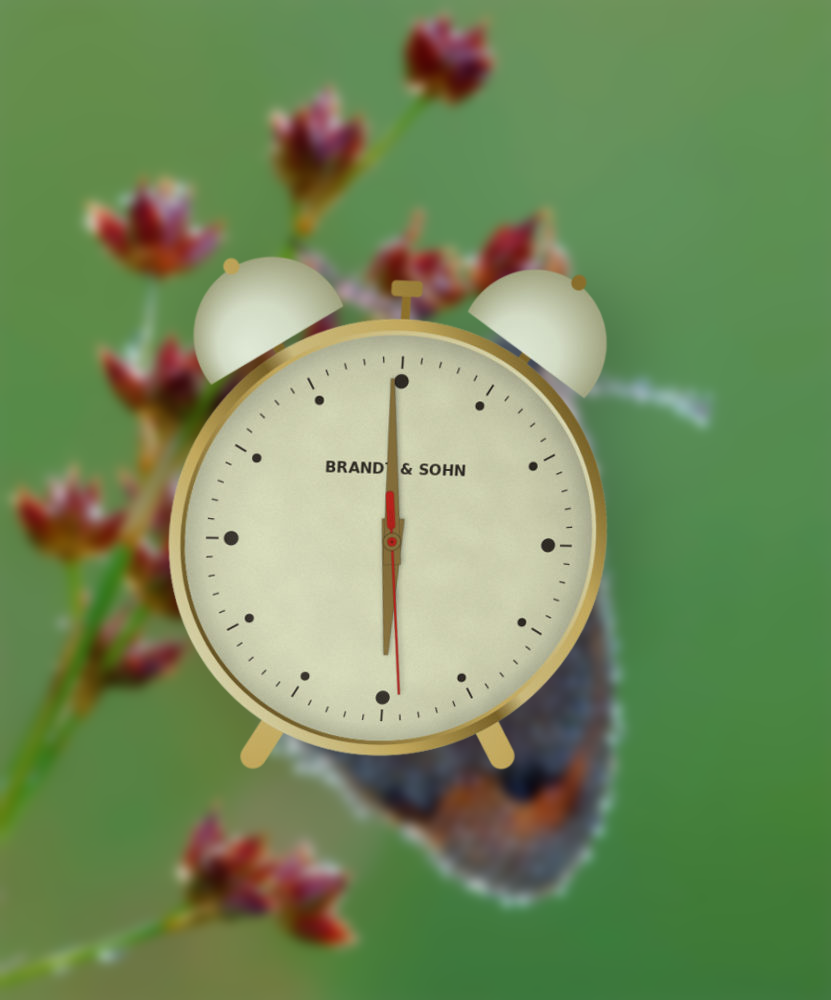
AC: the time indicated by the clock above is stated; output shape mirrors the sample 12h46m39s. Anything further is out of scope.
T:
5h59m29s
